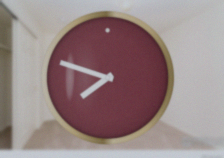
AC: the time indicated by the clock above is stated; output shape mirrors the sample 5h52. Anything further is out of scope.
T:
7h48
